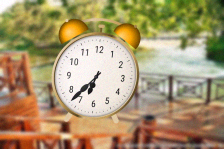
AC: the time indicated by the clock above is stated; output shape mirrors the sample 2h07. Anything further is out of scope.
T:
6h37
